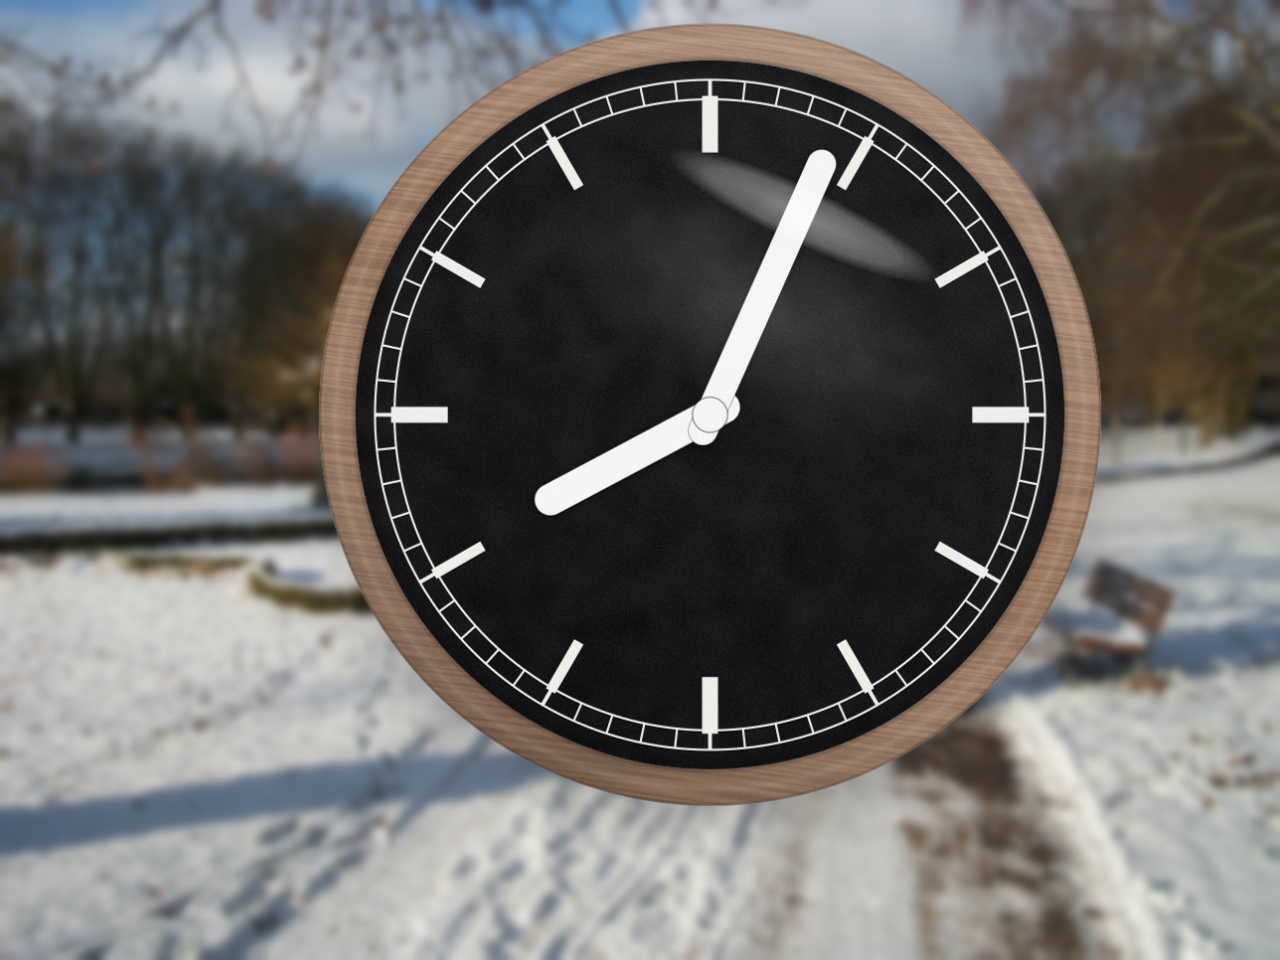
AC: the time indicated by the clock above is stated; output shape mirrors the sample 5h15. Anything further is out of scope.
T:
8h04
